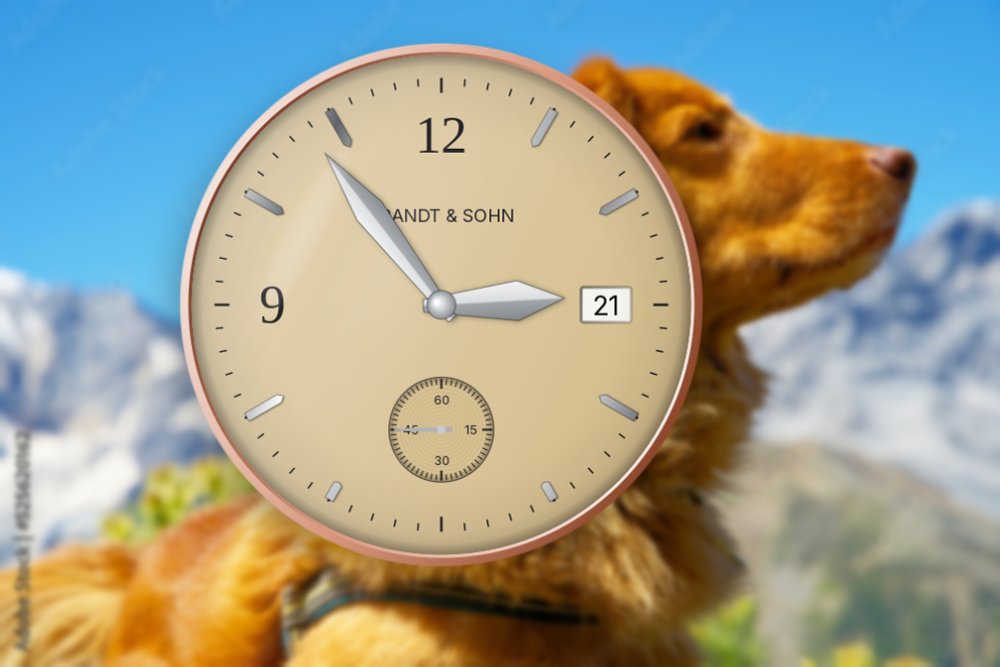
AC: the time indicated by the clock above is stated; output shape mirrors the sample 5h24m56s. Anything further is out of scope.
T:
2h53m45s
